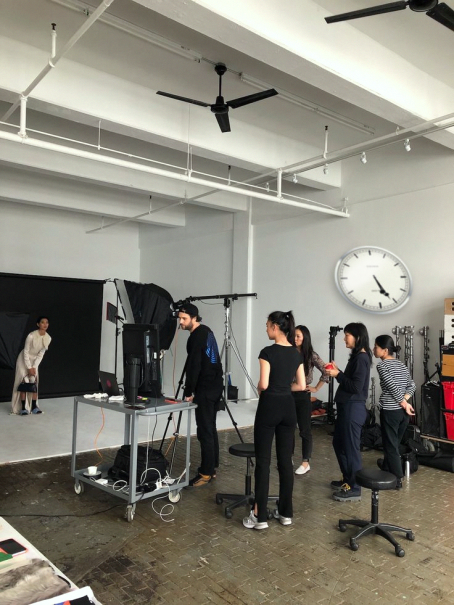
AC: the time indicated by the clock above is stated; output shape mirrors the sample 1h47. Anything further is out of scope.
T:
5h26
